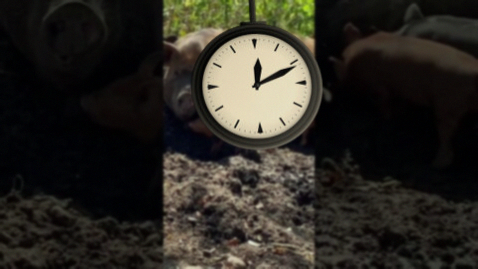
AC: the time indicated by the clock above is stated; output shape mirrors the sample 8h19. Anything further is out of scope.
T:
12h11
